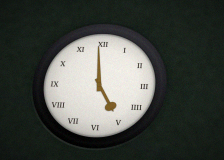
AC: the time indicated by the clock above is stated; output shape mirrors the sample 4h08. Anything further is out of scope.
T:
4h59
